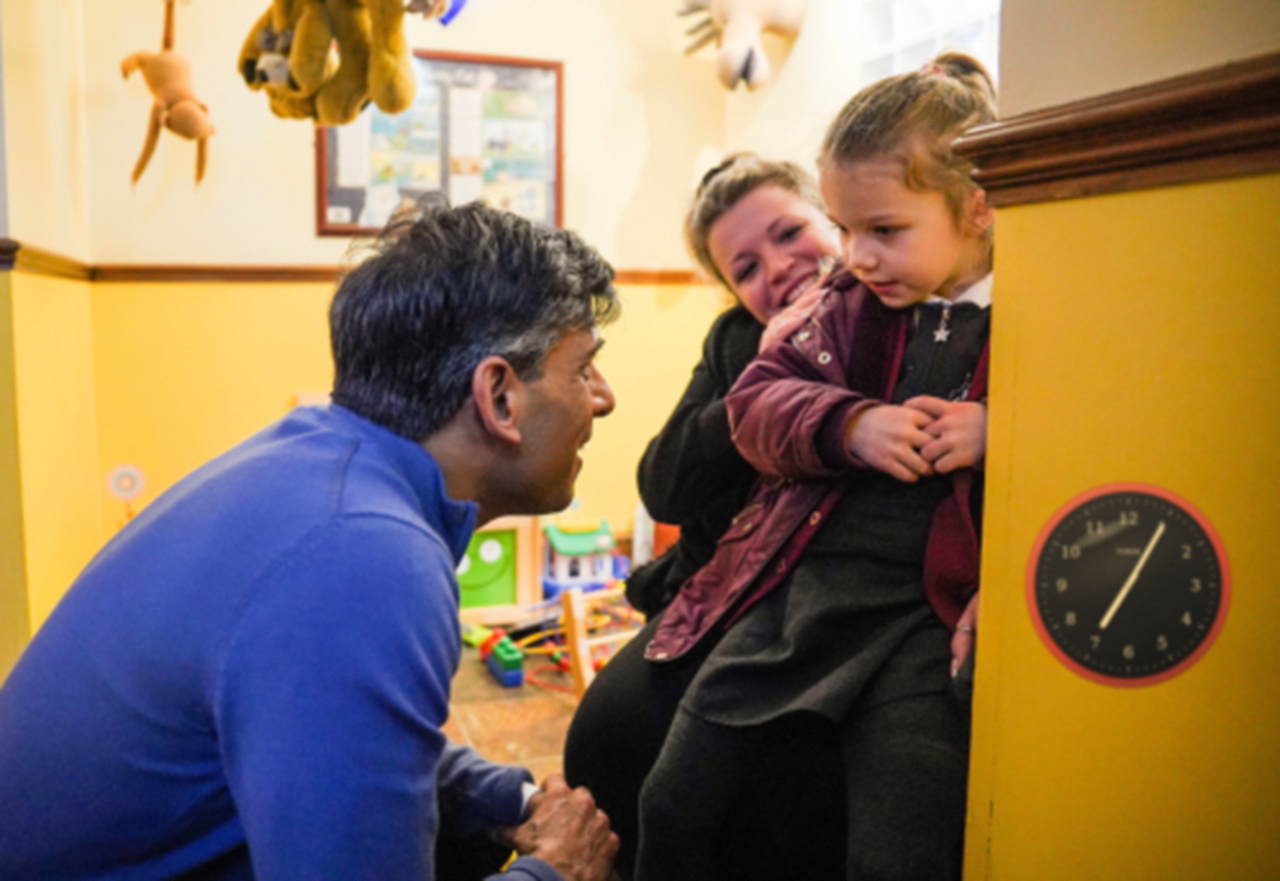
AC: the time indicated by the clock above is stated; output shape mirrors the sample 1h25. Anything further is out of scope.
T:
7h05
